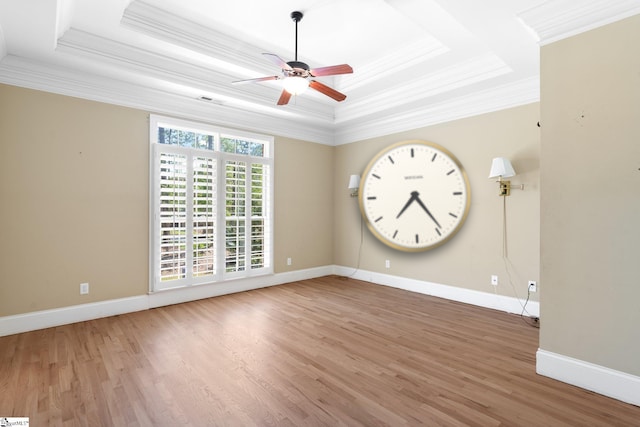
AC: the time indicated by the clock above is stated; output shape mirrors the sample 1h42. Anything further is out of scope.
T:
7h24
